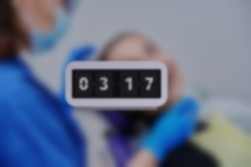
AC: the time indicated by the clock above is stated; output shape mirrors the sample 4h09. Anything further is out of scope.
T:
3h17
